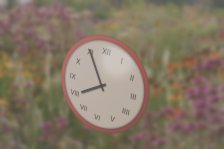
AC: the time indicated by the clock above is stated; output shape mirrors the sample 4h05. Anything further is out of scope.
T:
7h55
